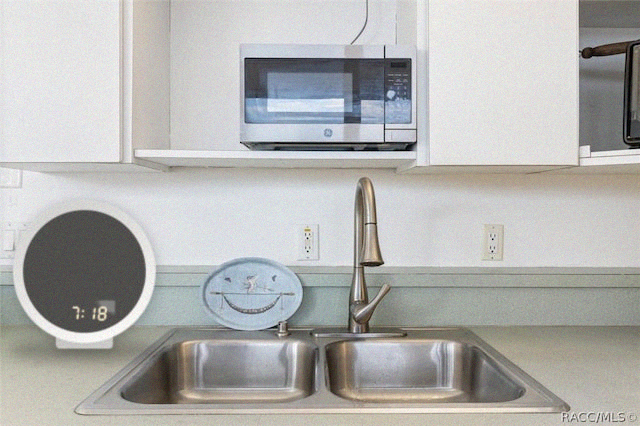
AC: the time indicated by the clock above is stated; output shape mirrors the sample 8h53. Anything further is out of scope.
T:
7h18
